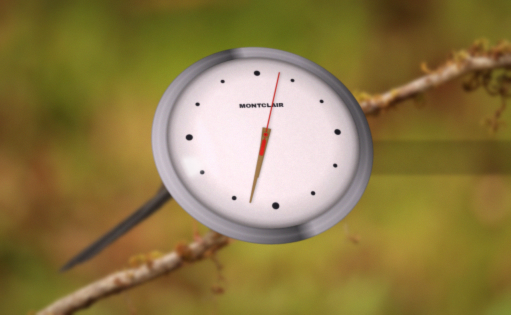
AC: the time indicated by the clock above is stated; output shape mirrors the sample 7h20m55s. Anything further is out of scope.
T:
6h33m03s
